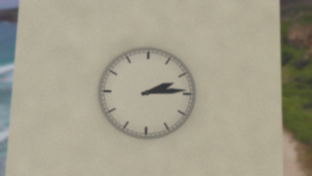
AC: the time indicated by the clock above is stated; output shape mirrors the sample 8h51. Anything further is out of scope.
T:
2h14
